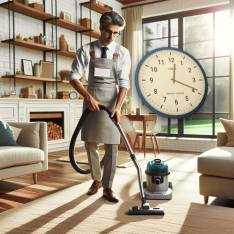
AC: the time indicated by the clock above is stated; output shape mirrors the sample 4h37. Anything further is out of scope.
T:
12h19
